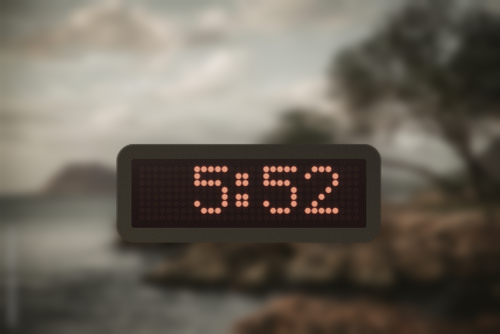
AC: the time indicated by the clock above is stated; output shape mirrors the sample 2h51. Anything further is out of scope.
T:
5h52
